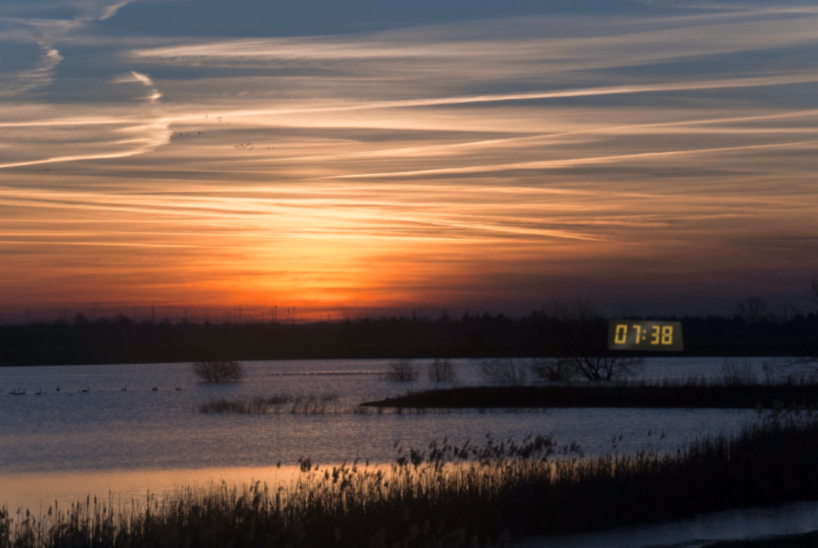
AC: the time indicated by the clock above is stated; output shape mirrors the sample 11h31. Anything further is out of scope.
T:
7h38
